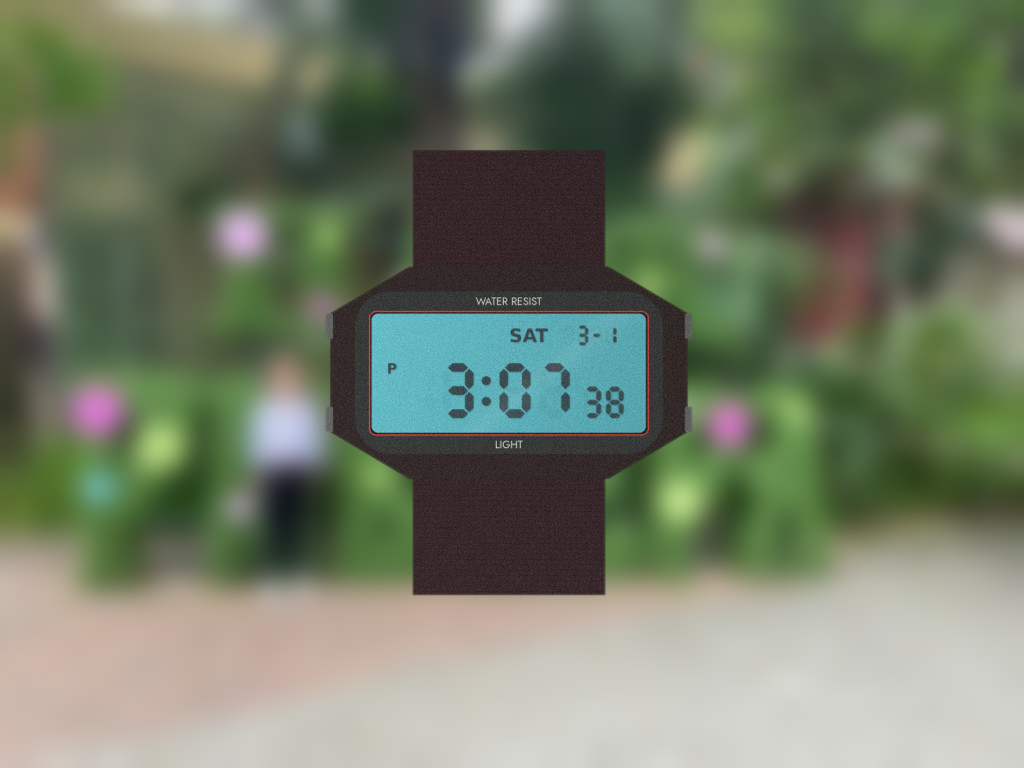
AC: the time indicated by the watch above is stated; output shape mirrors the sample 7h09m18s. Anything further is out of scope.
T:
3h07m38s
